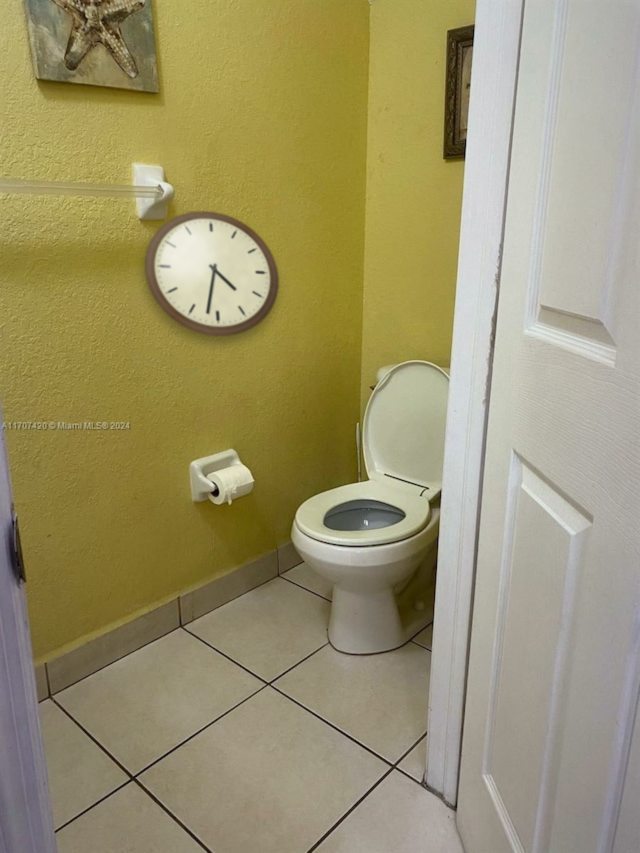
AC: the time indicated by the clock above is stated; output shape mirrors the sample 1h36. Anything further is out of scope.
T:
4h32
